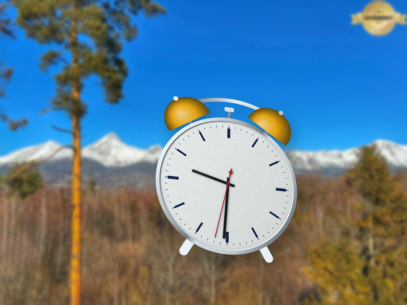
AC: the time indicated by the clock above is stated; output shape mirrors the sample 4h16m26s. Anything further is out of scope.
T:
9h30m32s
